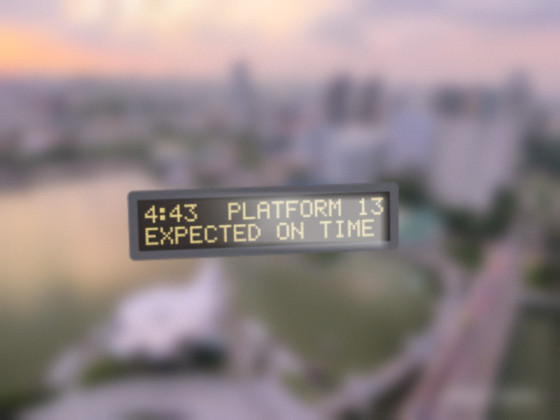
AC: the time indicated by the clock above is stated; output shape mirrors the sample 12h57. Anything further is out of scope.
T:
4h43
